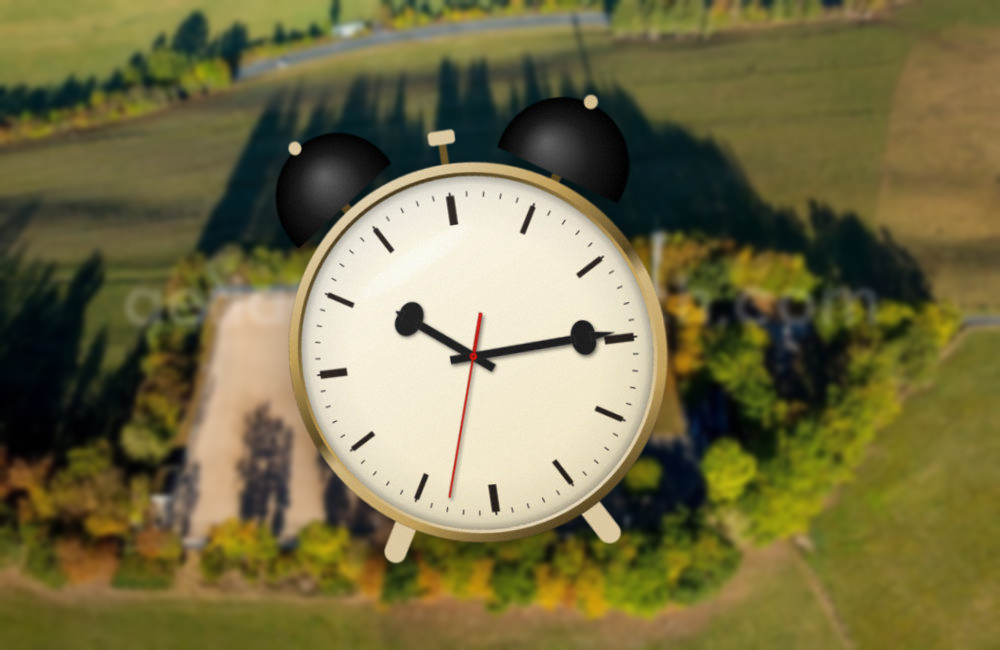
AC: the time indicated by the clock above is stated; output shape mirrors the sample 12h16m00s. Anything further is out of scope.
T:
10h14m33s
